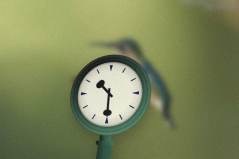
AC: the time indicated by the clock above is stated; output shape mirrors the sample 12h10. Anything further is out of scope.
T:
10h30
